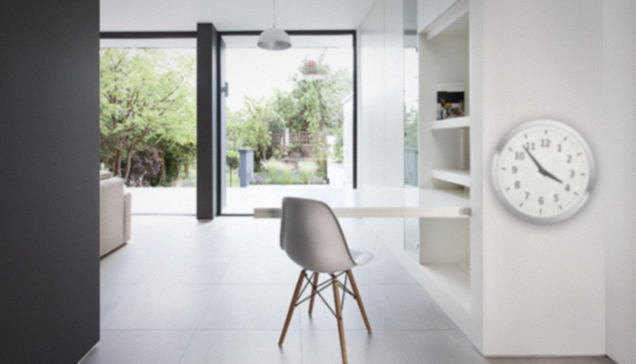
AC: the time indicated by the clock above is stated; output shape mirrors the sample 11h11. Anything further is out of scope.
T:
3h53
